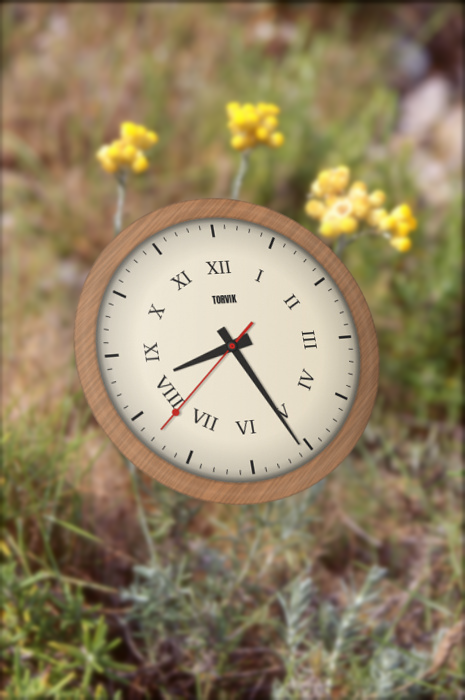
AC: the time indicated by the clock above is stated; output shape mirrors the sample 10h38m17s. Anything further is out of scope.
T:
8h25m38s
